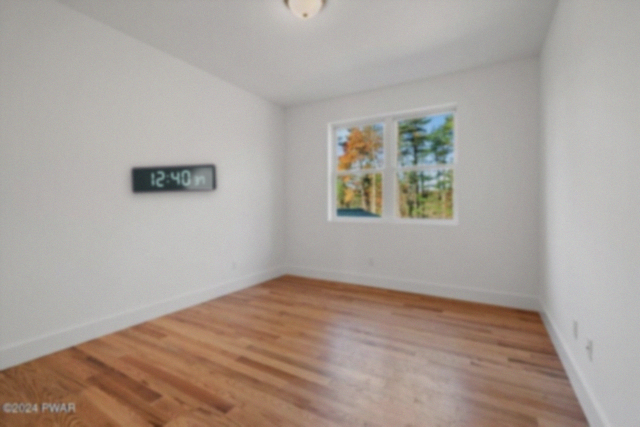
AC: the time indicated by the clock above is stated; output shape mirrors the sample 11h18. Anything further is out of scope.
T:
12h40
